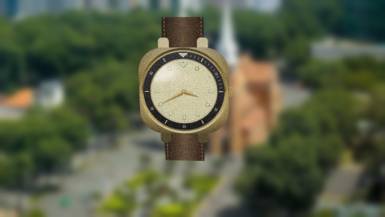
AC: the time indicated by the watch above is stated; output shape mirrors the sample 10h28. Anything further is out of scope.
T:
3h40
